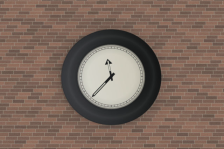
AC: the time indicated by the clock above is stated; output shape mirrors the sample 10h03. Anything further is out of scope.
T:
11h37
